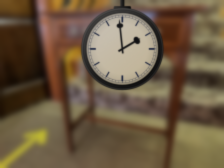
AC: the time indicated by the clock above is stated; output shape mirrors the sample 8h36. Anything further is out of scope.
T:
1h59
